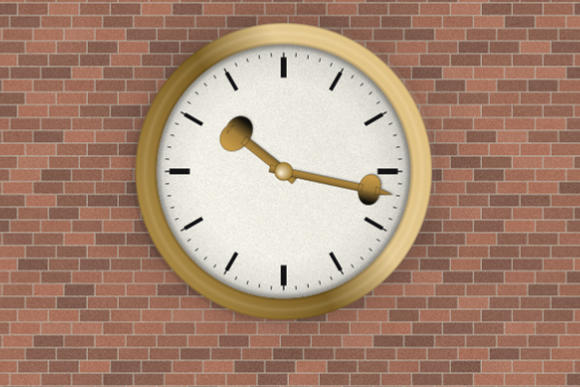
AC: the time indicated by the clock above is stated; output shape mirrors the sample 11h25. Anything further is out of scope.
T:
10h17
